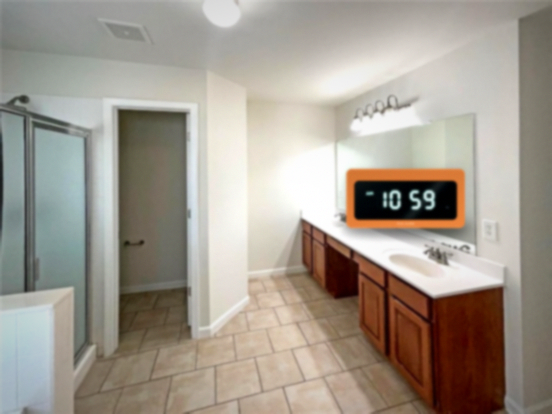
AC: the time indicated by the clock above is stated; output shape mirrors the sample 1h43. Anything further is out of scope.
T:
10h59
